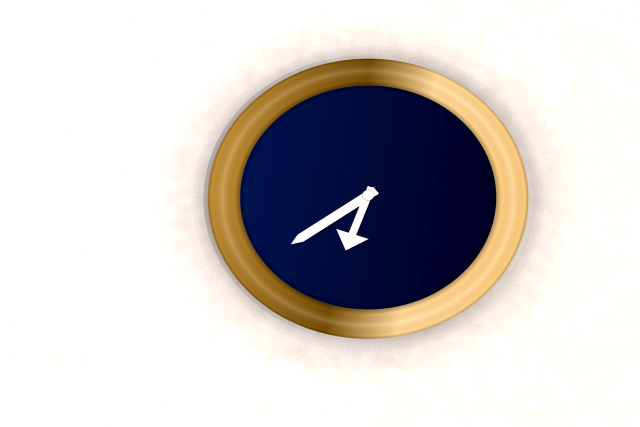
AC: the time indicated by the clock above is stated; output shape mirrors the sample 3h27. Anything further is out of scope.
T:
6h39
